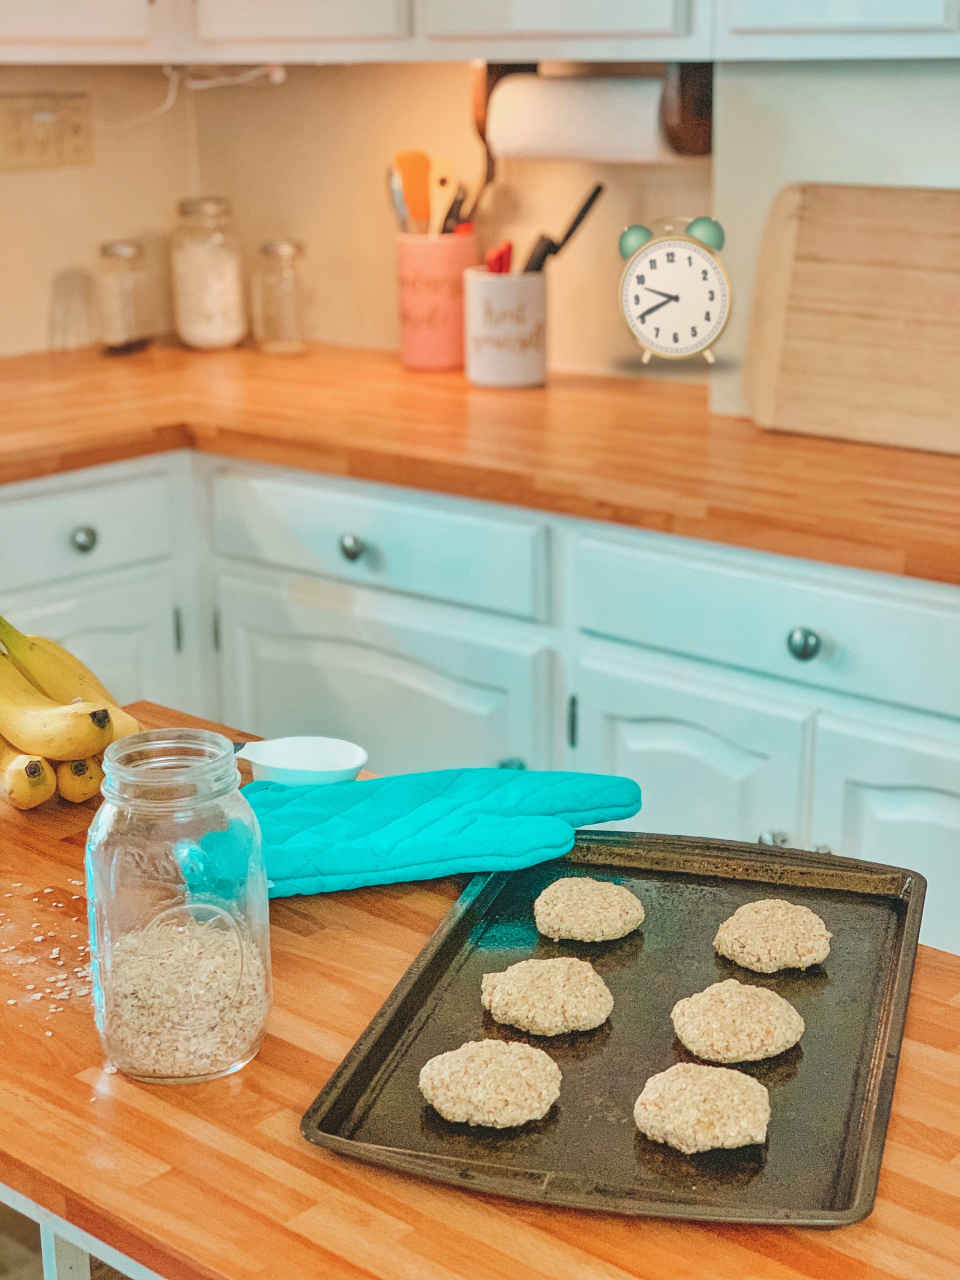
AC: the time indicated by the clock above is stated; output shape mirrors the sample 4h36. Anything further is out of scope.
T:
9h41
